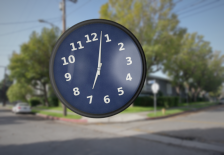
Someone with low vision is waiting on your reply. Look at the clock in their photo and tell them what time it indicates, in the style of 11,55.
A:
7,03
